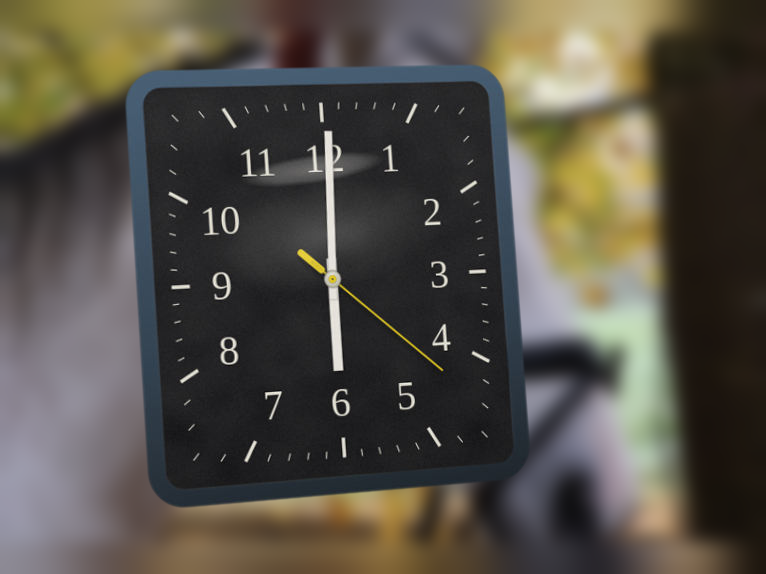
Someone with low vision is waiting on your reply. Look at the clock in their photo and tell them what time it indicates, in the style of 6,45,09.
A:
6,00,22
